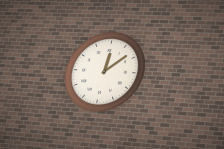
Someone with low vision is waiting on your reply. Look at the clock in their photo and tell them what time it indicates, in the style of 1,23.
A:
12,08
